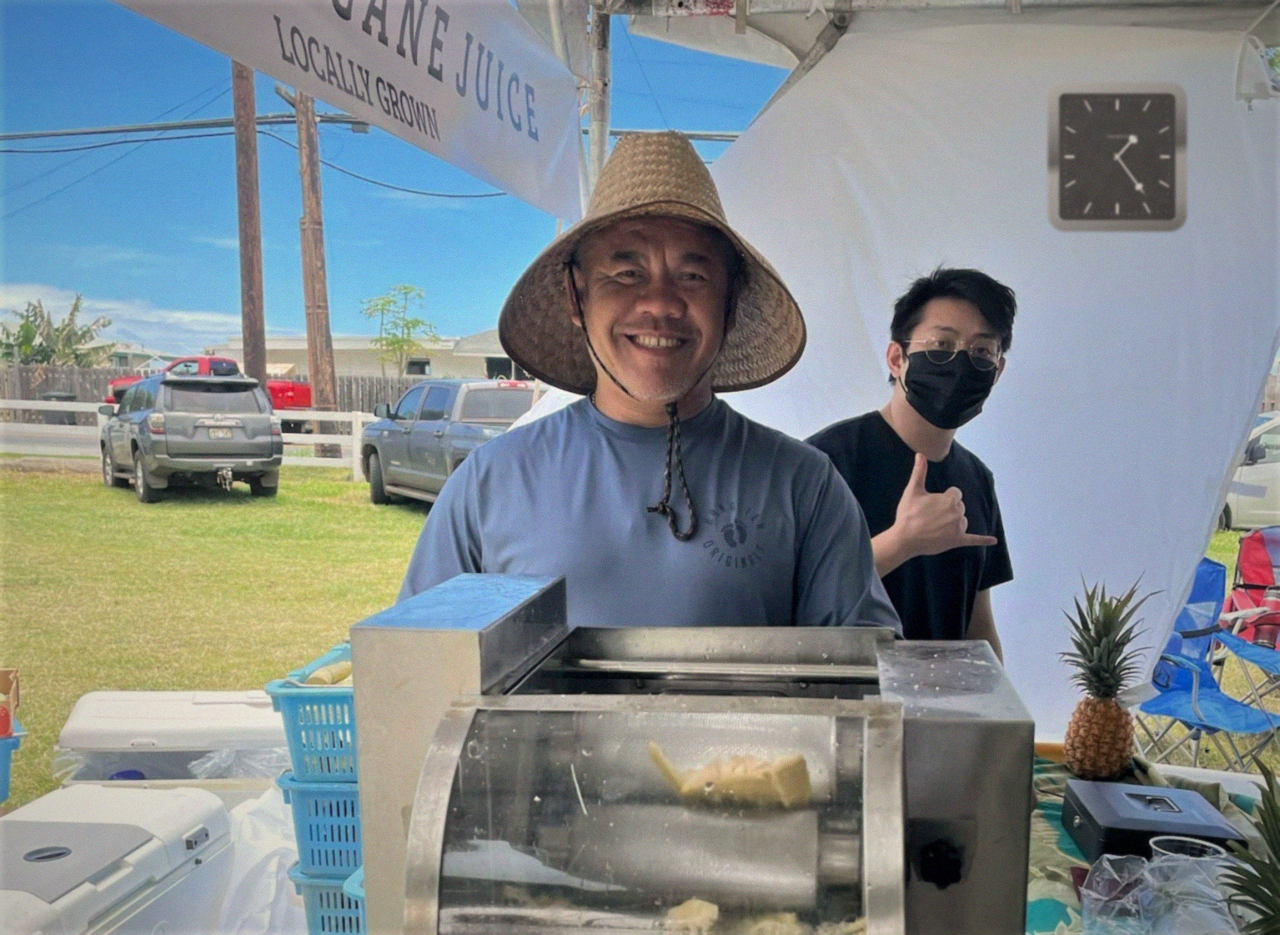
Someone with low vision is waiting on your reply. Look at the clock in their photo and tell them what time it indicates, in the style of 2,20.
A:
1,24
